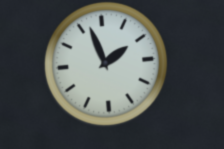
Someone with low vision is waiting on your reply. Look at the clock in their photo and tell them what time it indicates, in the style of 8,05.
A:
1,57
